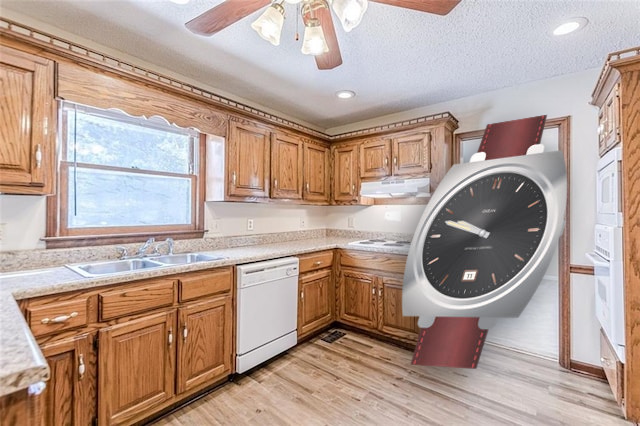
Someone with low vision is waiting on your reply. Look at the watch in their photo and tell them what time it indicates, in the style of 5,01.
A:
9,48
